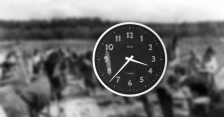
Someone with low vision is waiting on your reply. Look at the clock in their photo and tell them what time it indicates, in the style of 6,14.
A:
3,37
